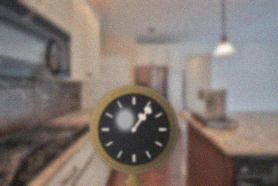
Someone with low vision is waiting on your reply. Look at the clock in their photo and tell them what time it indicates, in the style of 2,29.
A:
1,06
